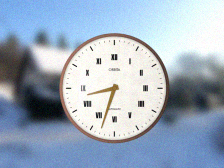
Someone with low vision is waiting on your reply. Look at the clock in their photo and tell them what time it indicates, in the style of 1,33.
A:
8,33
